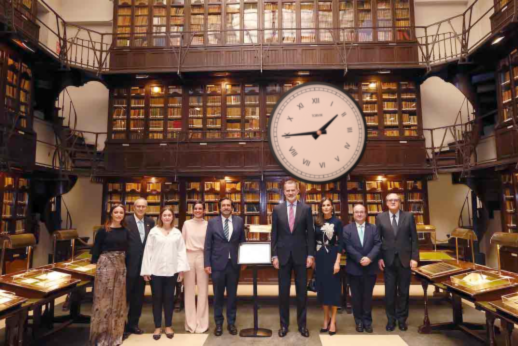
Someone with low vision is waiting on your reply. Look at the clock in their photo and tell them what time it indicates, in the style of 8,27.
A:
1,45
